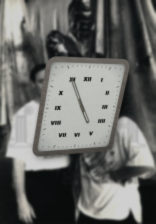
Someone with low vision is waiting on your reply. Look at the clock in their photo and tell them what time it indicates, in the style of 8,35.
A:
4,55
